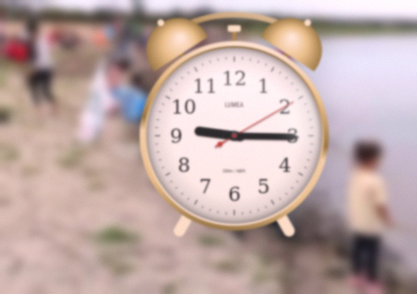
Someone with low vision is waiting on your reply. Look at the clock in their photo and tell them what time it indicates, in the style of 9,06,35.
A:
9,15,10
